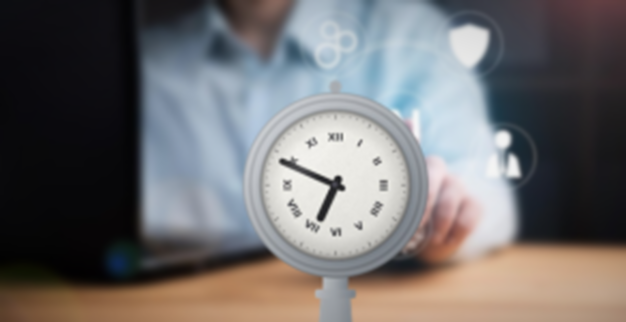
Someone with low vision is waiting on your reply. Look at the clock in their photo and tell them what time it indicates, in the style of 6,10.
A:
6,49
